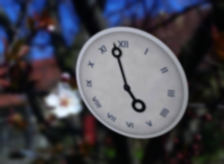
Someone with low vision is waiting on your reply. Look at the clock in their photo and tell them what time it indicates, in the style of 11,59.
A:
4,58
